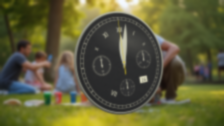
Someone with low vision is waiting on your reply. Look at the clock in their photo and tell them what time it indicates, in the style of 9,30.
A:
12,02
